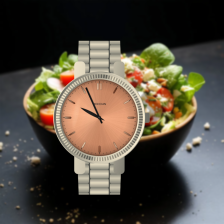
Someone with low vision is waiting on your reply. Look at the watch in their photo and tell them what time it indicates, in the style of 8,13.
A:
9,56
